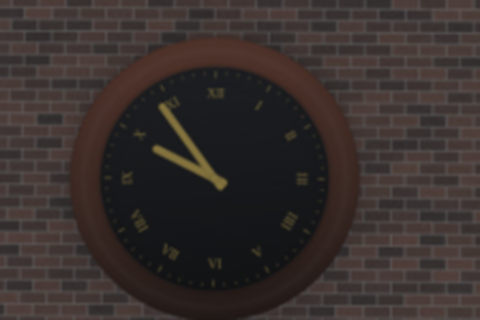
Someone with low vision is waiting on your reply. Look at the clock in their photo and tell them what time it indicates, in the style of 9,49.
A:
9,54
